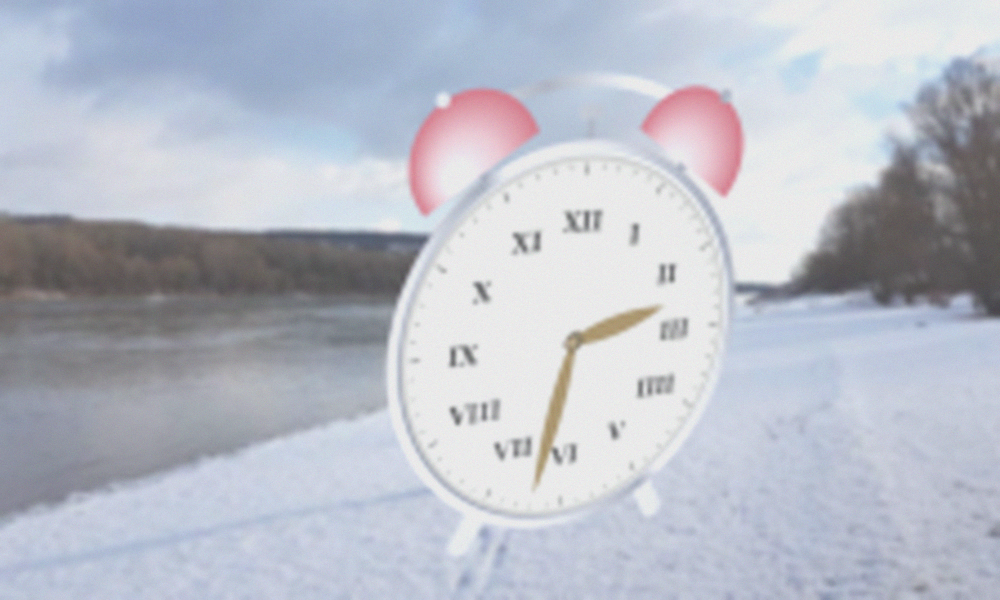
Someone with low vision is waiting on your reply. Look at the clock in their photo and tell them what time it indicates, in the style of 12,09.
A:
2,32
